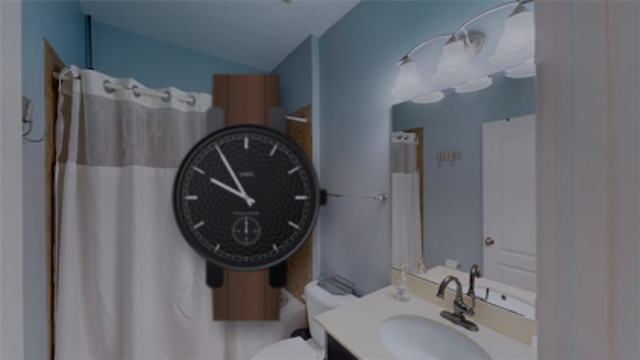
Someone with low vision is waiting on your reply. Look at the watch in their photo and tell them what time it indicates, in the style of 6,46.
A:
9,55
